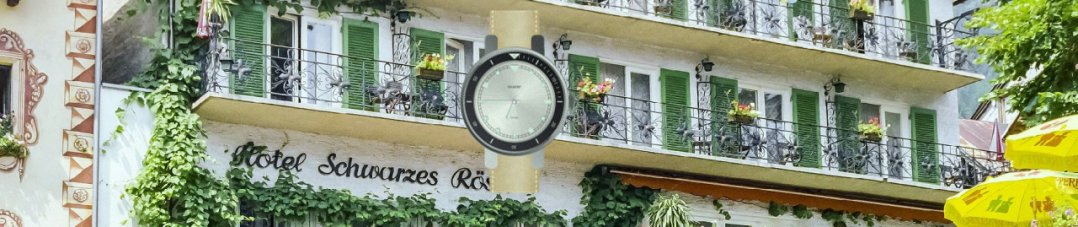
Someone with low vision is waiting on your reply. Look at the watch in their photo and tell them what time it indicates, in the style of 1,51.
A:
6,45
